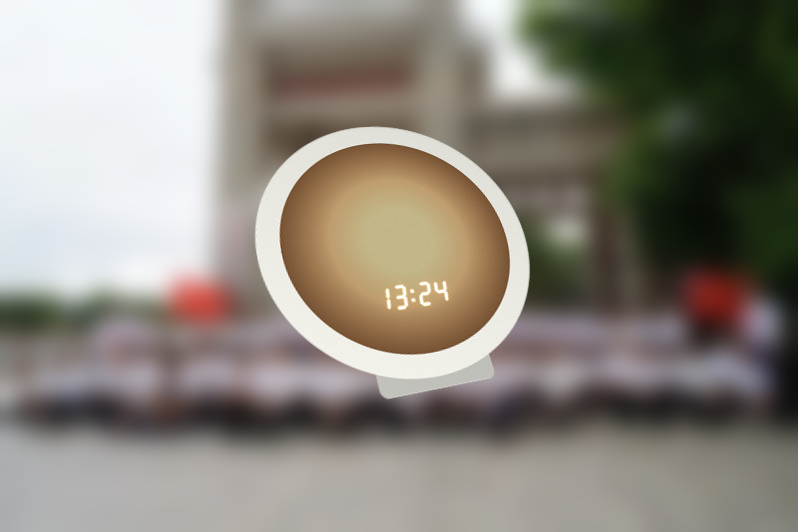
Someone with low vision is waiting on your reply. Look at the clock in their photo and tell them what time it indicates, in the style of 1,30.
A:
13,24
